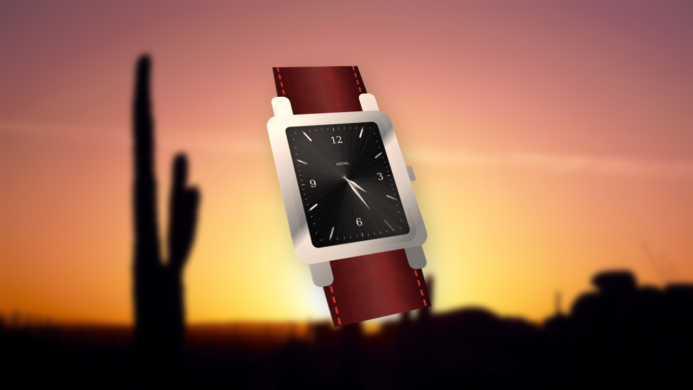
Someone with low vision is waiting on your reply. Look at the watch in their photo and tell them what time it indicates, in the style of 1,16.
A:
4,26
